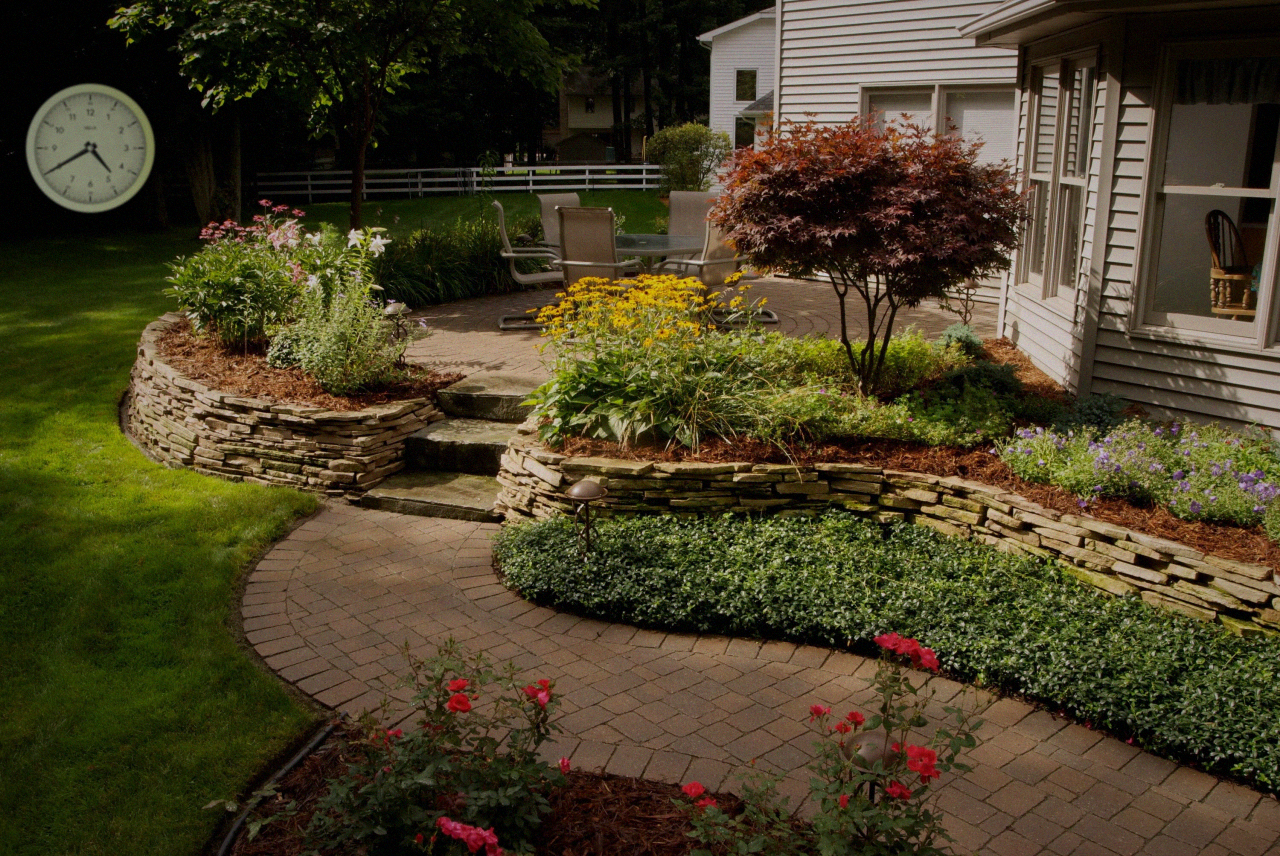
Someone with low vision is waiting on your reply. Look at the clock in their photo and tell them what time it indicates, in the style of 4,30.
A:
4,40
